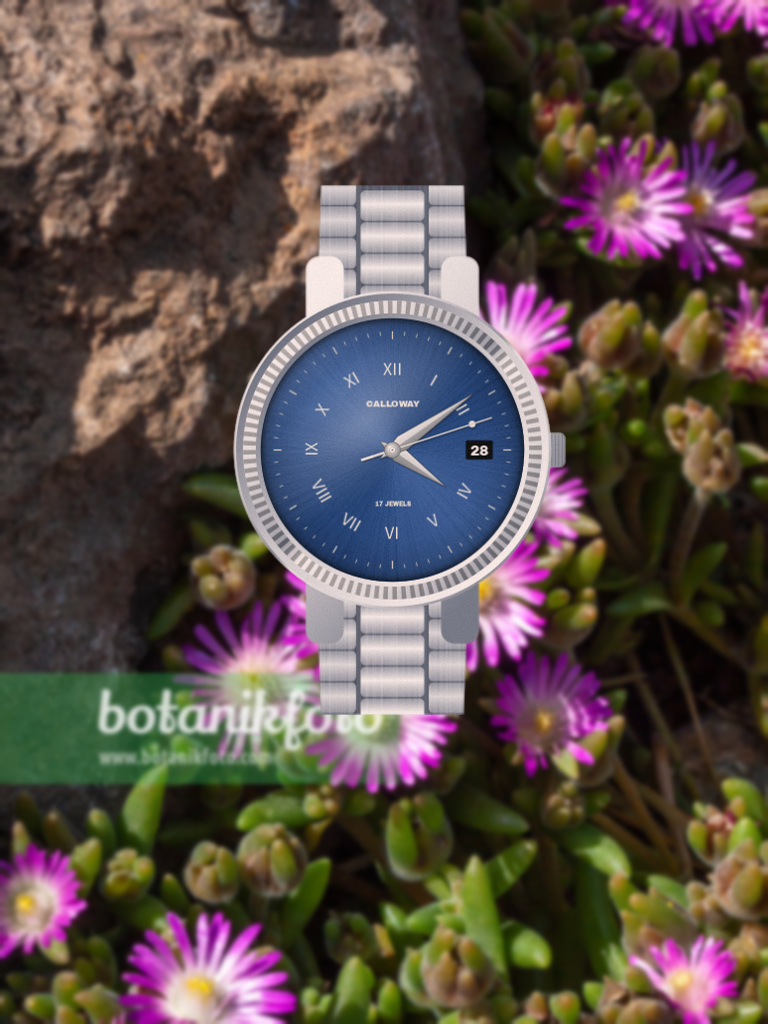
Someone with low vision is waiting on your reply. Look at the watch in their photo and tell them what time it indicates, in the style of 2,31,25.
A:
4,09,12
